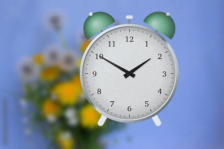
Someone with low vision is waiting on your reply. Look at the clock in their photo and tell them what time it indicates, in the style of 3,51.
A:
1,50
